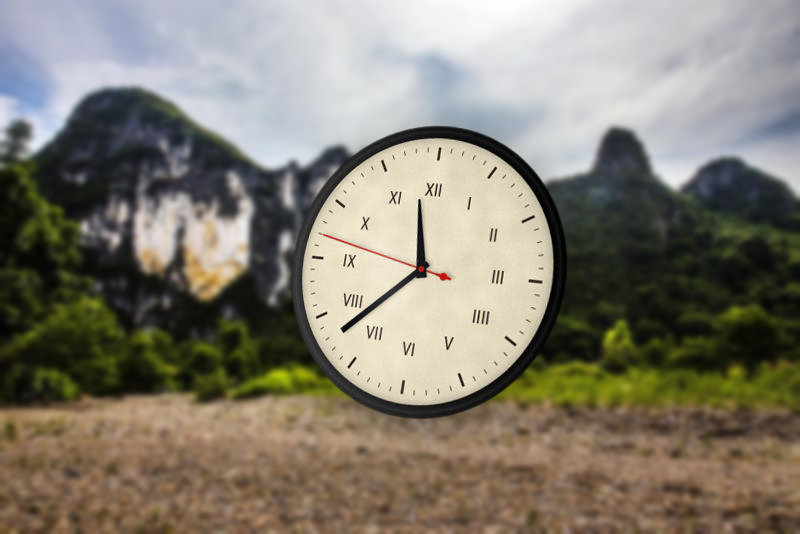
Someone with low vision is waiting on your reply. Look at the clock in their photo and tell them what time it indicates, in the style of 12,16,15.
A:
11,37,47
